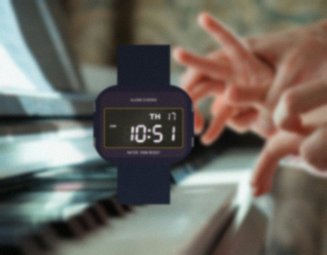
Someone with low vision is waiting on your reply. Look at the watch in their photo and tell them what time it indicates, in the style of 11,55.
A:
10,51
